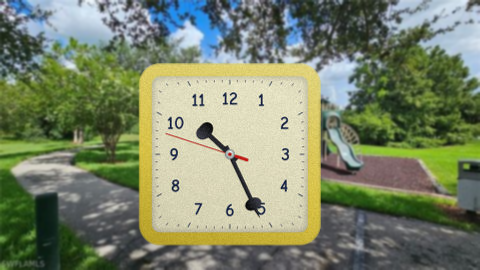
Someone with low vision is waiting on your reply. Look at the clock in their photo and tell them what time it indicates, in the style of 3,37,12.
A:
10,25,48
